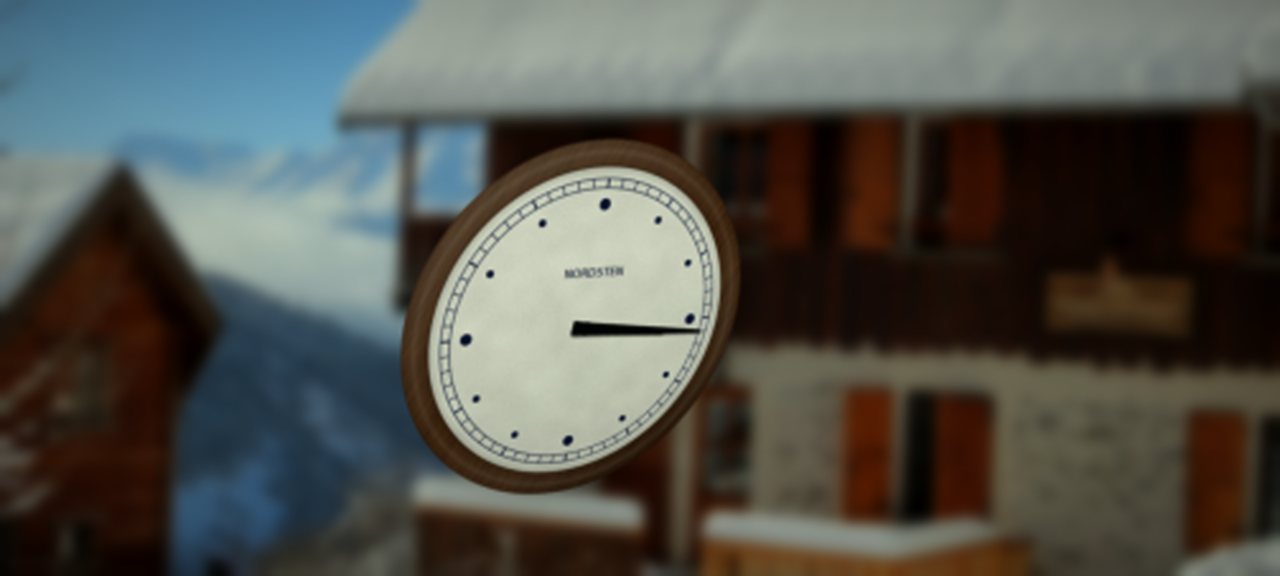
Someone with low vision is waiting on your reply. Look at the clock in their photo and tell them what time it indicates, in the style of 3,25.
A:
3,16
